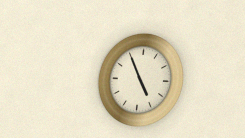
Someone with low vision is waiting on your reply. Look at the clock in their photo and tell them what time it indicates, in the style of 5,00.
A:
4,55
